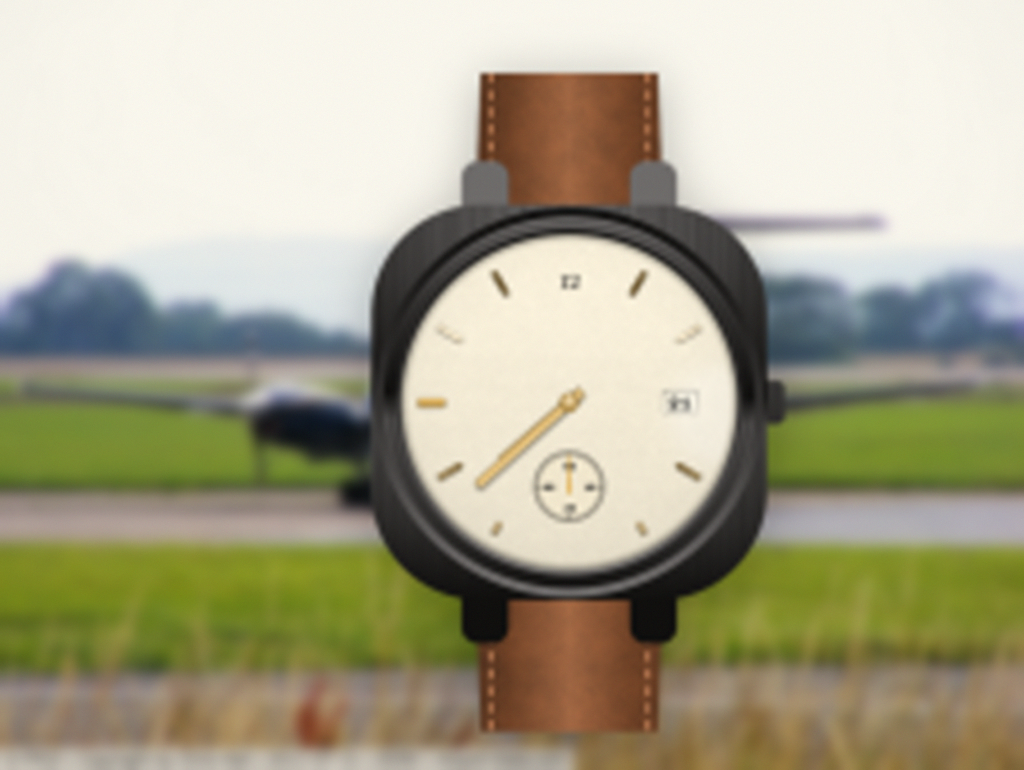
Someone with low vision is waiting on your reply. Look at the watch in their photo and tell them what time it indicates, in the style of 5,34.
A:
7,38
